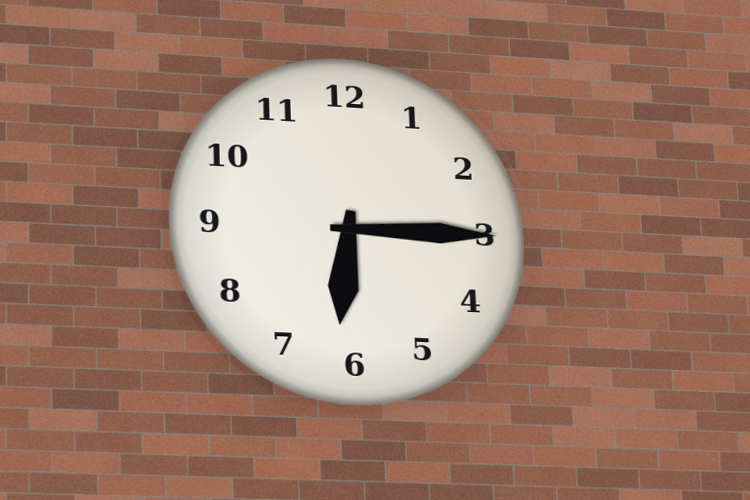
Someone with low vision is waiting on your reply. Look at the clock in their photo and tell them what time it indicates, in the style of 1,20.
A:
6,15
